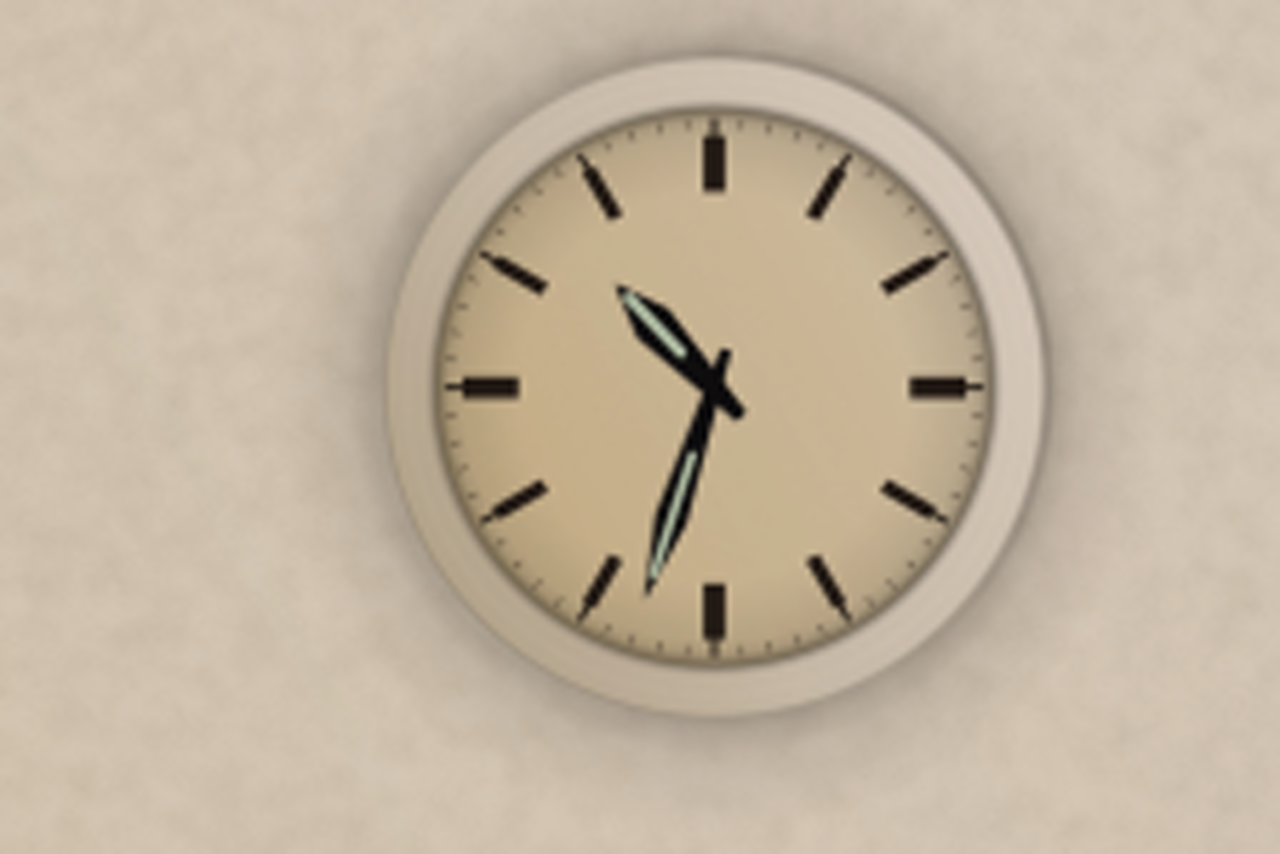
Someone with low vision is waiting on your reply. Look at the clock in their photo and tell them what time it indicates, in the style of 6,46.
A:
10,33
